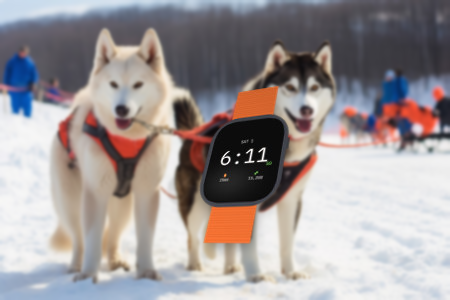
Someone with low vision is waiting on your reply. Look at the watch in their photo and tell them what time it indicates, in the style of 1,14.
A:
6,11
